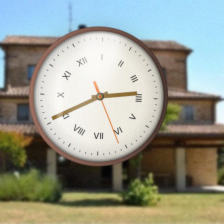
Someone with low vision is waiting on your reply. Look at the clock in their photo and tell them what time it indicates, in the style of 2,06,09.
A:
3,45,31
